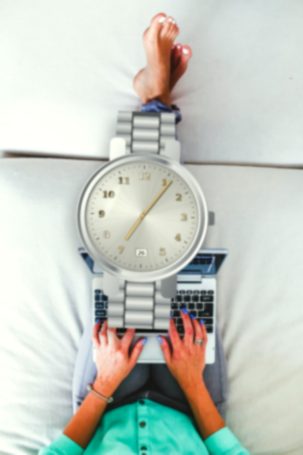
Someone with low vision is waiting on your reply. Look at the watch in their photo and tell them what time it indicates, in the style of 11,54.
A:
7,06
